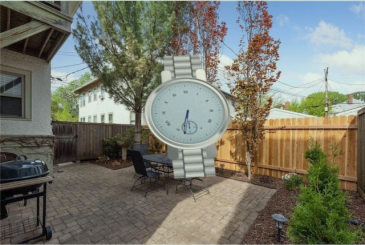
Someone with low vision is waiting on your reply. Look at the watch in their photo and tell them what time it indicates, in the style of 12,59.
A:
6,32
